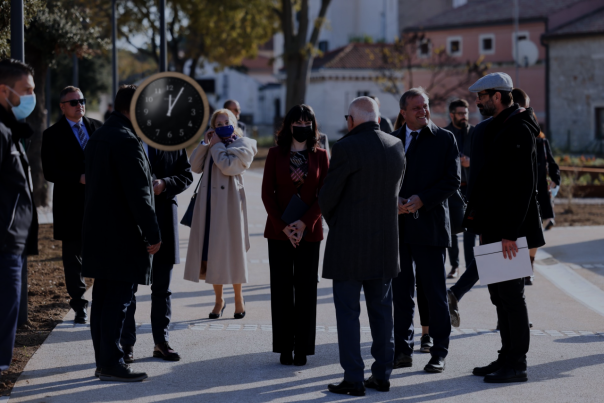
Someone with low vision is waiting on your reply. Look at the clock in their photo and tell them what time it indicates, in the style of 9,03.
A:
12,05
